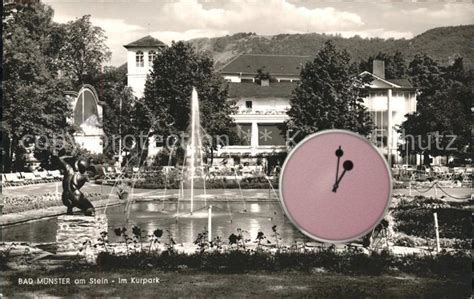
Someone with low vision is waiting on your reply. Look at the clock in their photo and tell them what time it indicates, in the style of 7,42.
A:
1,01
